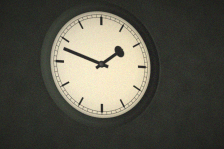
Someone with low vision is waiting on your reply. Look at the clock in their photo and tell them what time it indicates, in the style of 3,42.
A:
1,48
